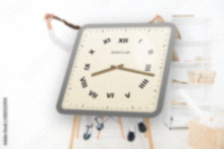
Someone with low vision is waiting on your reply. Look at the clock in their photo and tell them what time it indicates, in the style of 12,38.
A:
8,17
